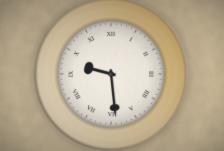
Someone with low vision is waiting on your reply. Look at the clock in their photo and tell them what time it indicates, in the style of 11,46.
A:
9,29
